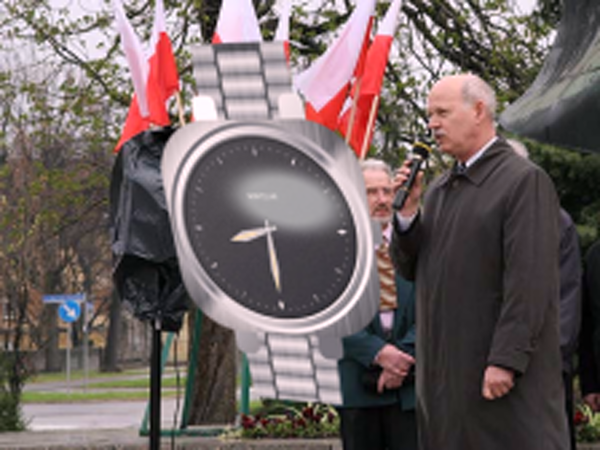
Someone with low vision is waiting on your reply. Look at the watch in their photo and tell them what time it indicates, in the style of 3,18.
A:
8,30
